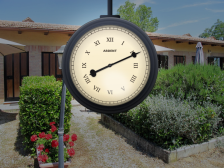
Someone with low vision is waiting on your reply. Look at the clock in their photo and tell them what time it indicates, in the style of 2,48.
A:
8,11
